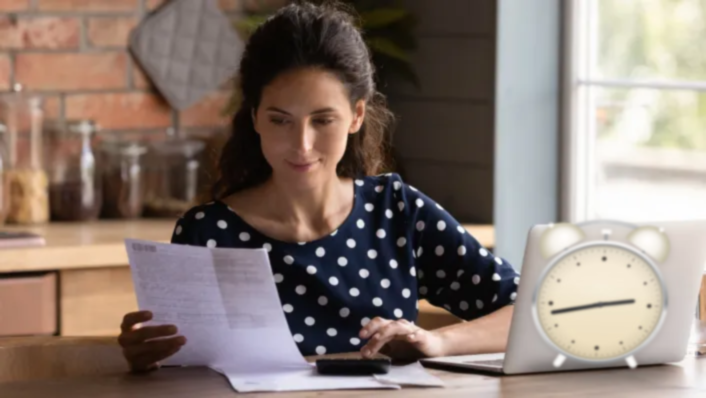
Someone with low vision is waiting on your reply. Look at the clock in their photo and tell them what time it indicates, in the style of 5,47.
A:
2,43
